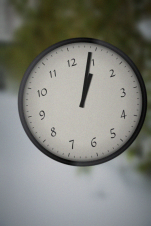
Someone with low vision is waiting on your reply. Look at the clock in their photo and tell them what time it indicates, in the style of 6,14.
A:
1,04
